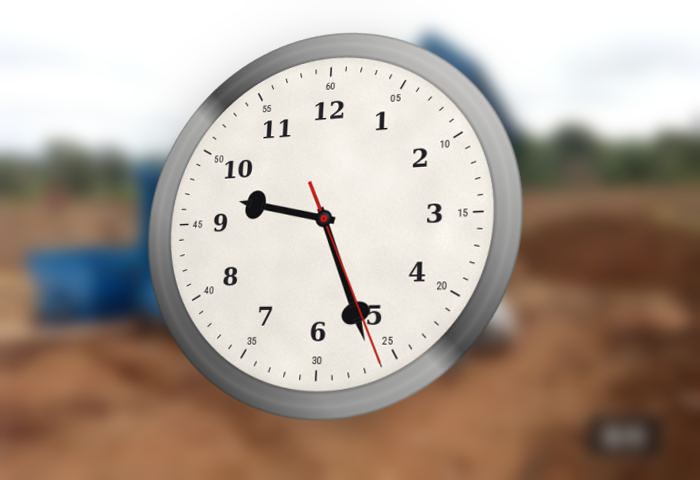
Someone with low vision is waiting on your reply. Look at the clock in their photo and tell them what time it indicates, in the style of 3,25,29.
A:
9,26,26
